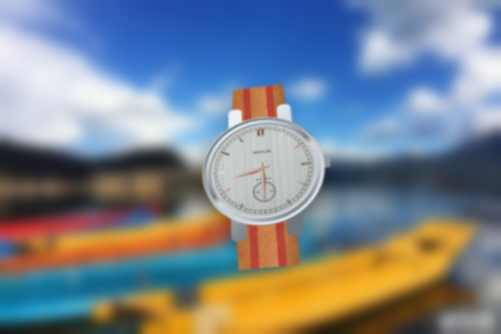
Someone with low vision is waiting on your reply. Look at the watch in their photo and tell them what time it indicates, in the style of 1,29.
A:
8,30
